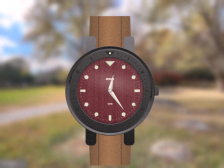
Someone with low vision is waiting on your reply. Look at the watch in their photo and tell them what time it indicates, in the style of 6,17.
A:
12,24
